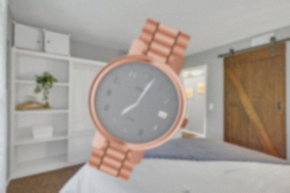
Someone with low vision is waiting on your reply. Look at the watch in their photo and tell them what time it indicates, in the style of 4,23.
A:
7,02
